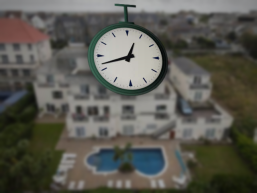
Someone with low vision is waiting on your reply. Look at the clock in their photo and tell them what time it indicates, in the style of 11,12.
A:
12,42
